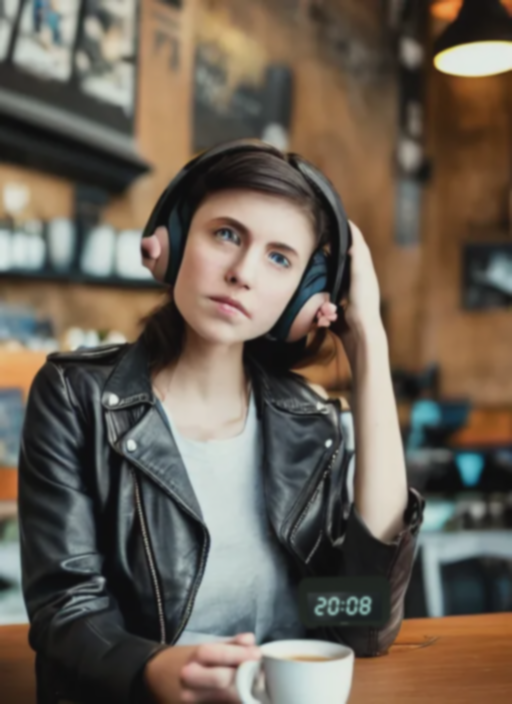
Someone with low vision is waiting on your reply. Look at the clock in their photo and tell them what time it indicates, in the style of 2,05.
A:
20,08
